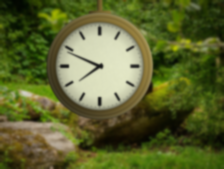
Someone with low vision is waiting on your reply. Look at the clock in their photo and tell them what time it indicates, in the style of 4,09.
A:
7,49
